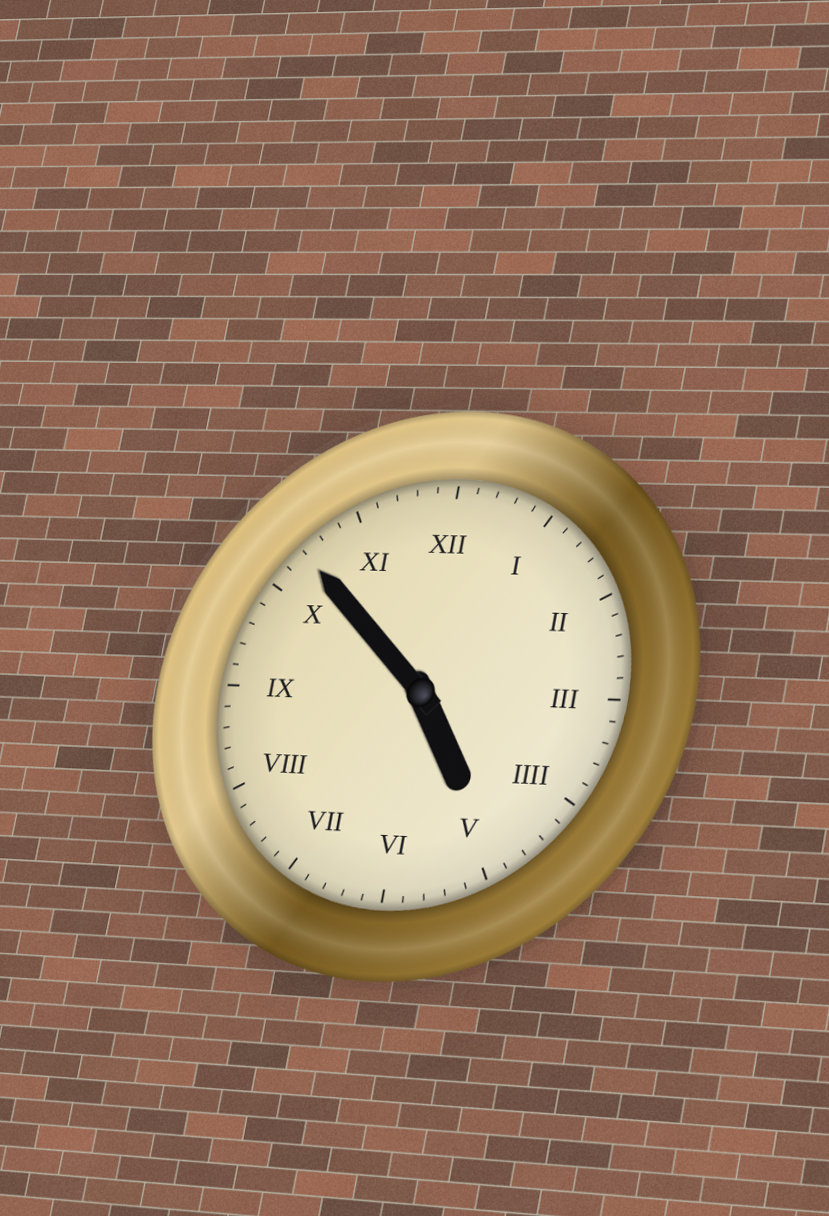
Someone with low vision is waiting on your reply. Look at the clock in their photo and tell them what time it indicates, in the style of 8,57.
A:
4,52
